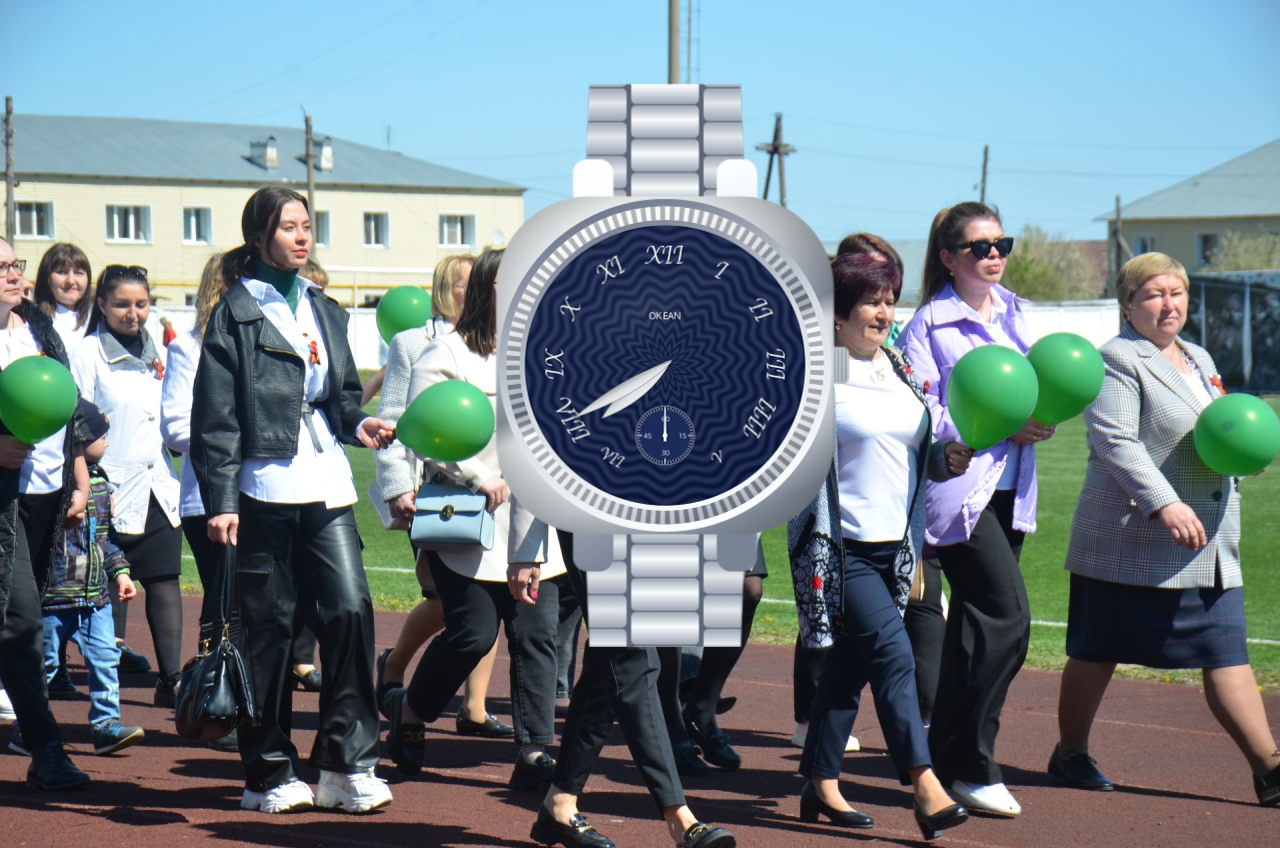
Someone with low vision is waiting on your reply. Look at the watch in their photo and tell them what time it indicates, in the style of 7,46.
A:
7,40
